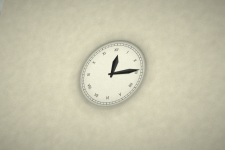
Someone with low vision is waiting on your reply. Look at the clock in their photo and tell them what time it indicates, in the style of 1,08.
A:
12,14
